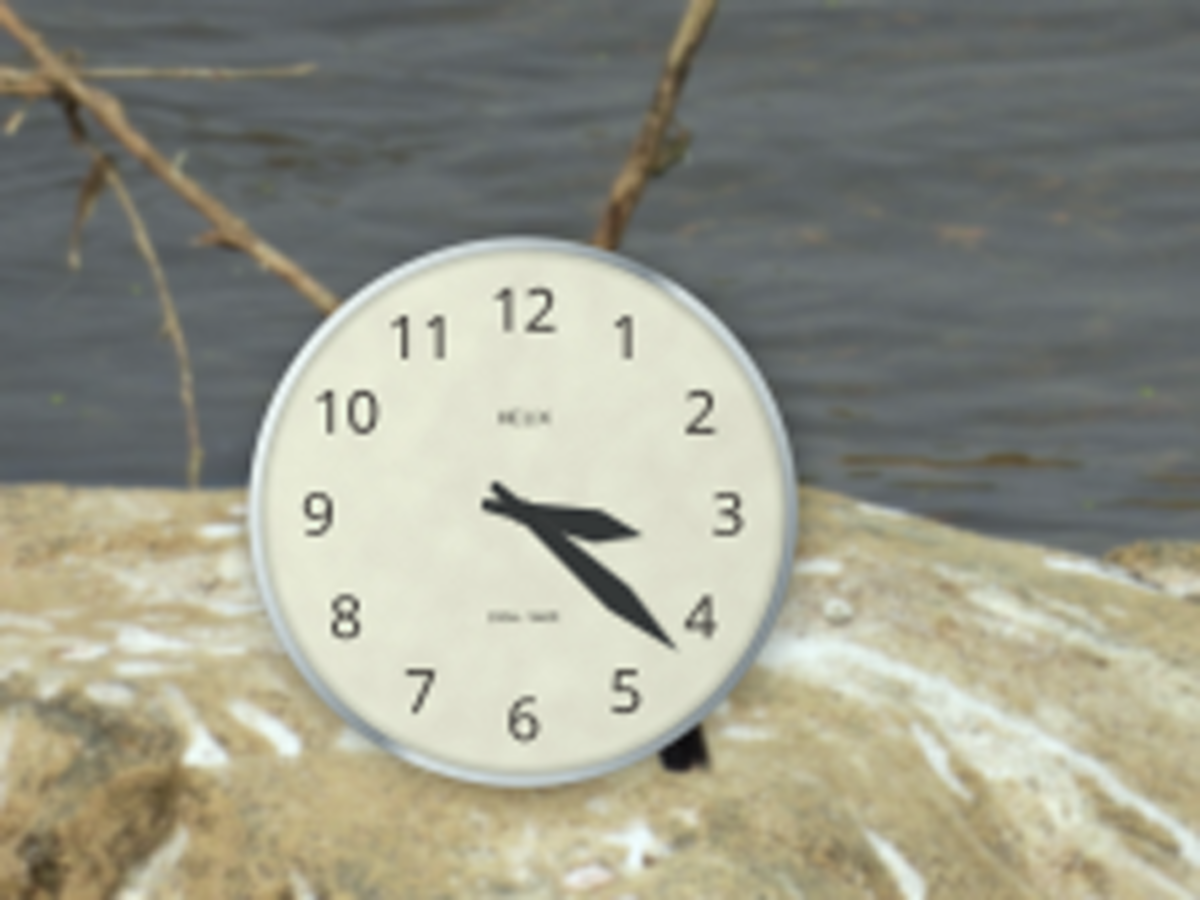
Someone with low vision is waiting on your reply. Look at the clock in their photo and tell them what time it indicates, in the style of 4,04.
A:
3,22
